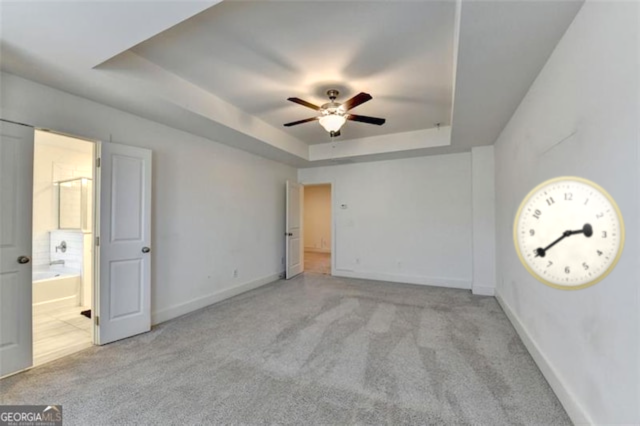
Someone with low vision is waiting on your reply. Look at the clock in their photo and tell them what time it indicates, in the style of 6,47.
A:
2,39
